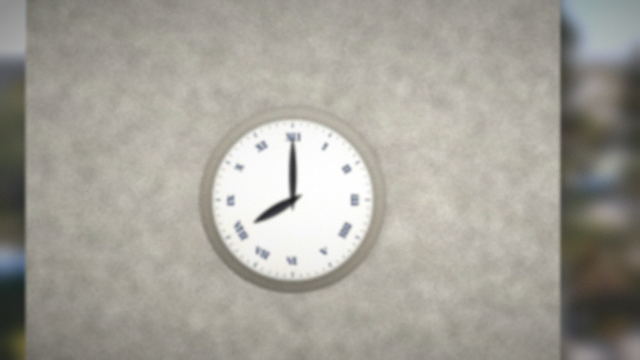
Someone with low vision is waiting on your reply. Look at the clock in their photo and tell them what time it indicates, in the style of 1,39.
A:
8,00
